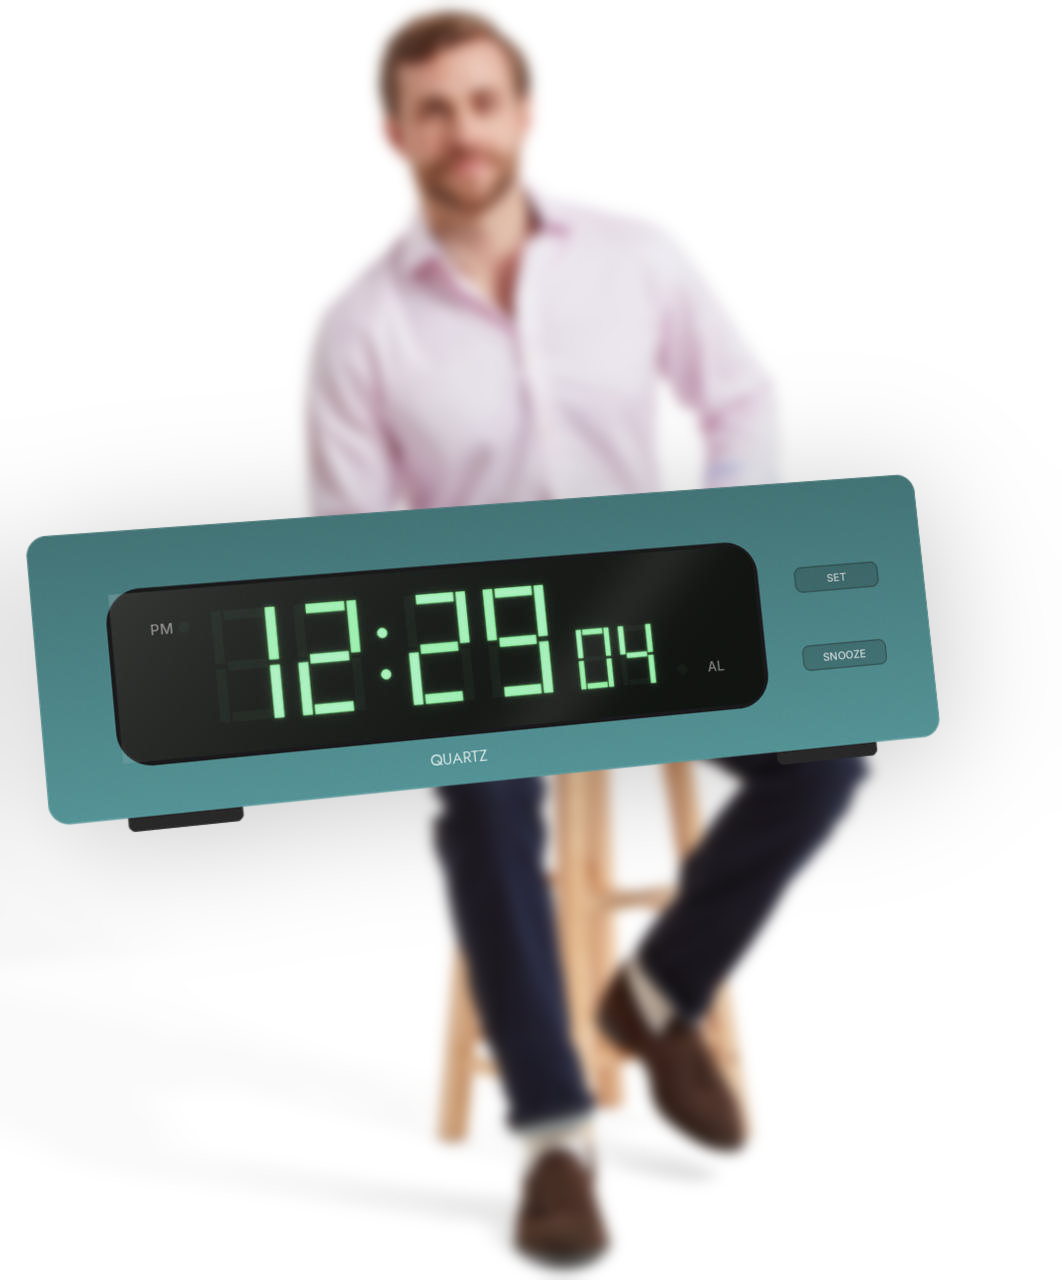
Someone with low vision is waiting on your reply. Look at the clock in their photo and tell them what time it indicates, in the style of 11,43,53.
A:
12,29,04
